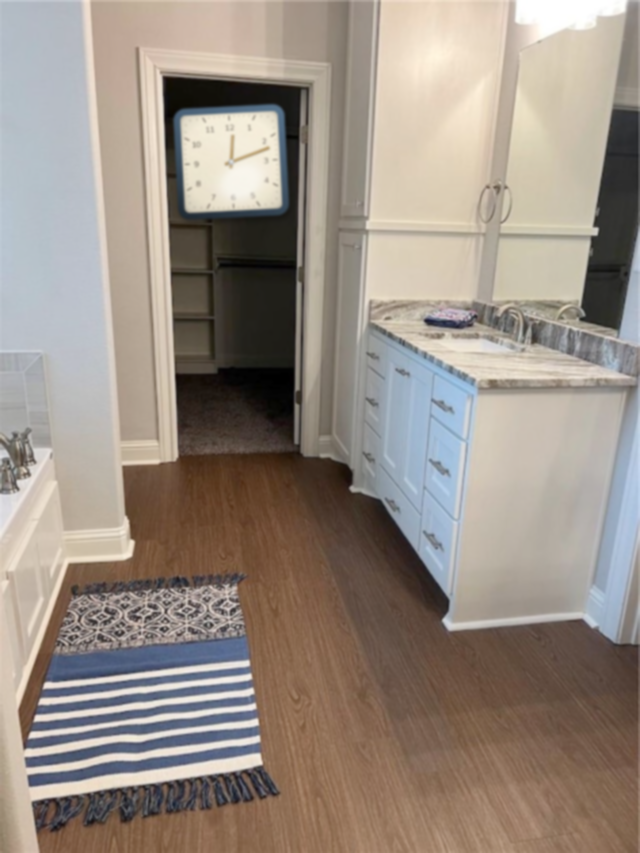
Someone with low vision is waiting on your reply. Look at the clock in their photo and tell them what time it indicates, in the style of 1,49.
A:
12,12
